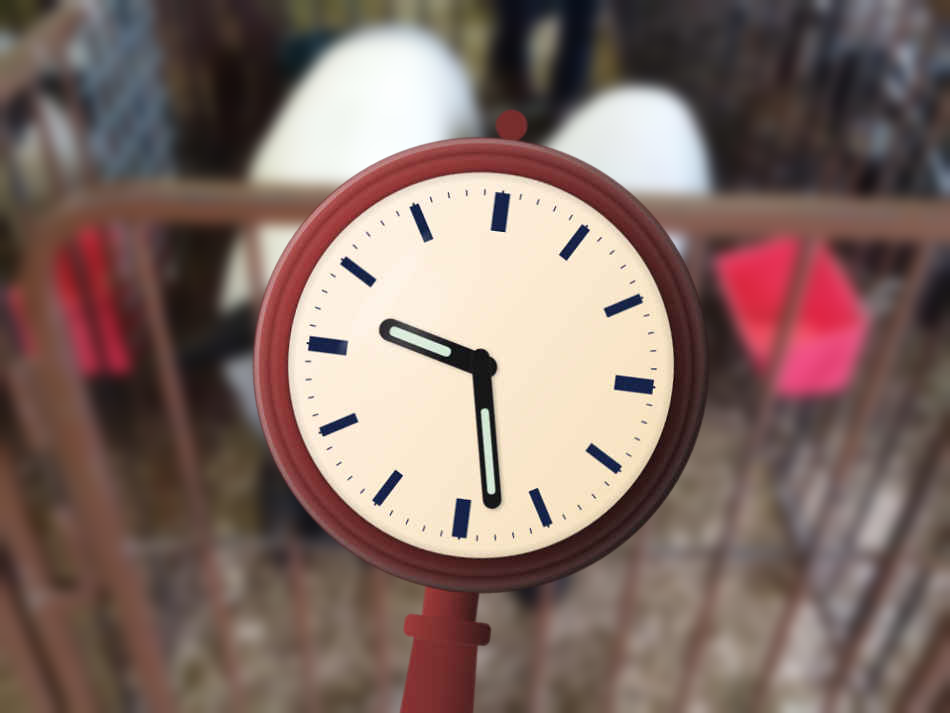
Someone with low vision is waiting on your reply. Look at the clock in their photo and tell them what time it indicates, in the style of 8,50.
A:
9,28
